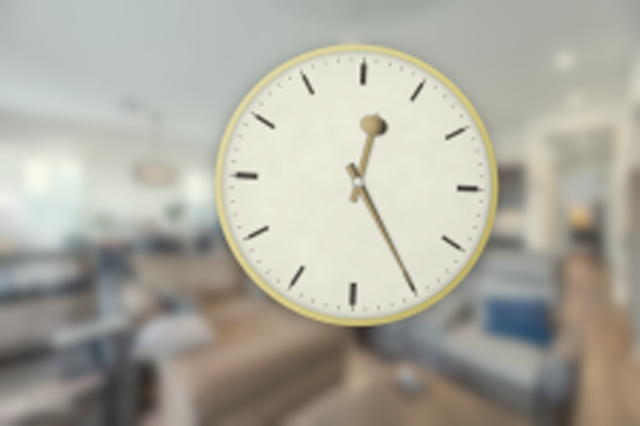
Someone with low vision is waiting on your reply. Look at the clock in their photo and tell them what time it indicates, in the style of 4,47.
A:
12,25
